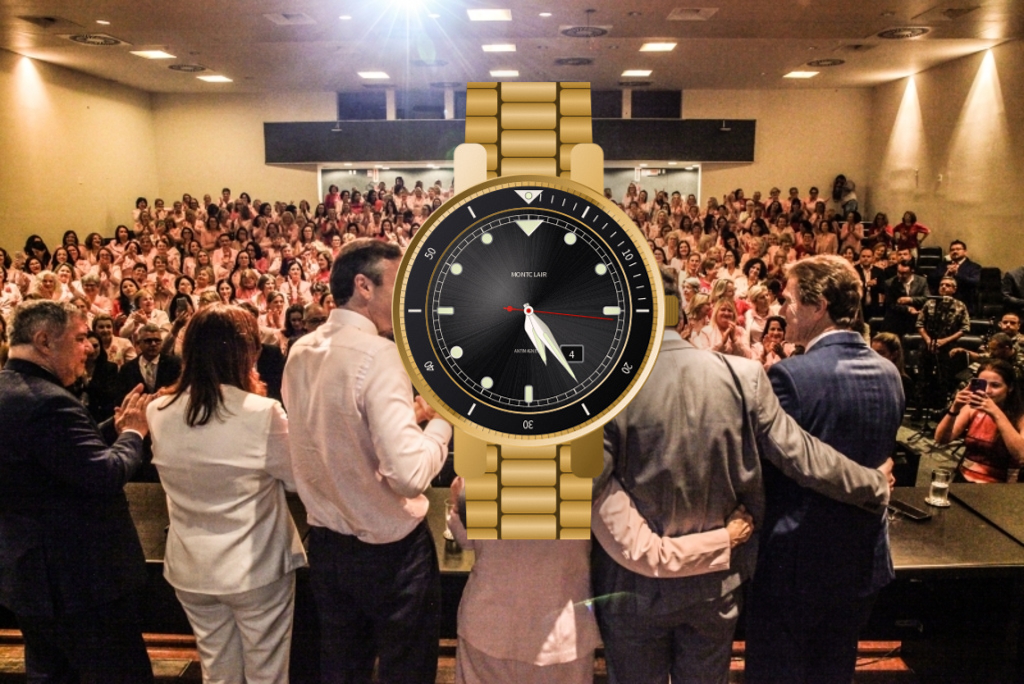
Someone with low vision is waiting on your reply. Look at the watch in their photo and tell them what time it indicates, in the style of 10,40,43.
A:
5,24,16
